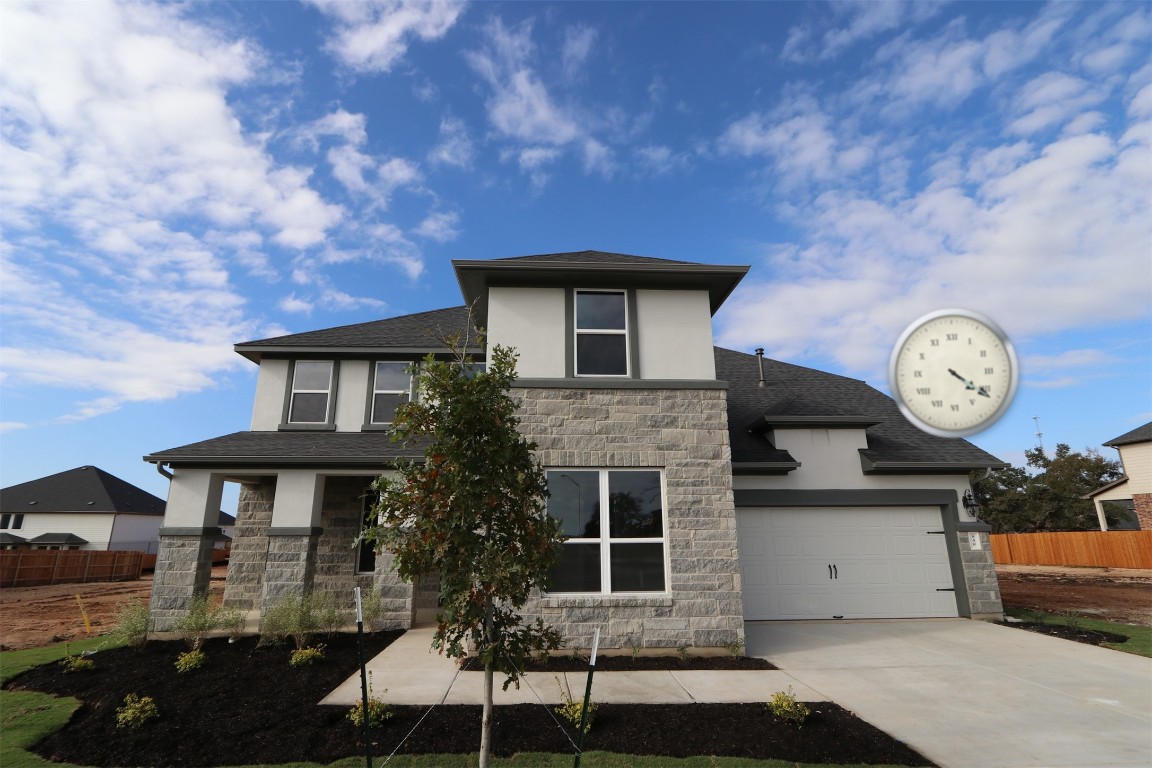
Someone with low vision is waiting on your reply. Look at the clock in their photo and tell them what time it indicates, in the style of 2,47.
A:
4,21
